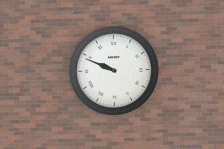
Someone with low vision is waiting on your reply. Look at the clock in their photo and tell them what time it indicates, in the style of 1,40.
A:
9,49
